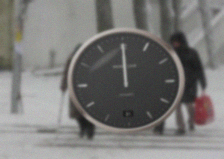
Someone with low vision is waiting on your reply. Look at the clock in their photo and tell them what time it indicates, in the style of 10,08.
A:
12,00
